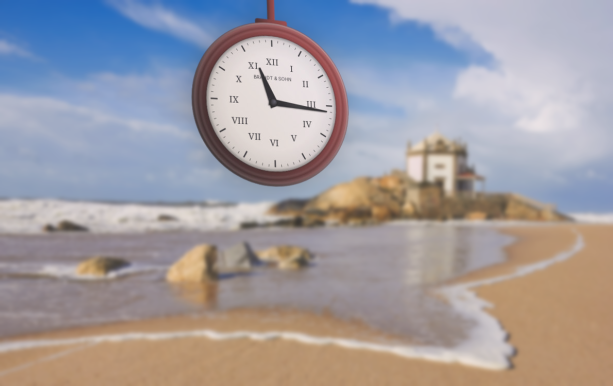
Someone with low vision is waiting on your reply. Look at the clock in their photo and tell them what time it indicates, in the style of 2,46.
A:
11,16
